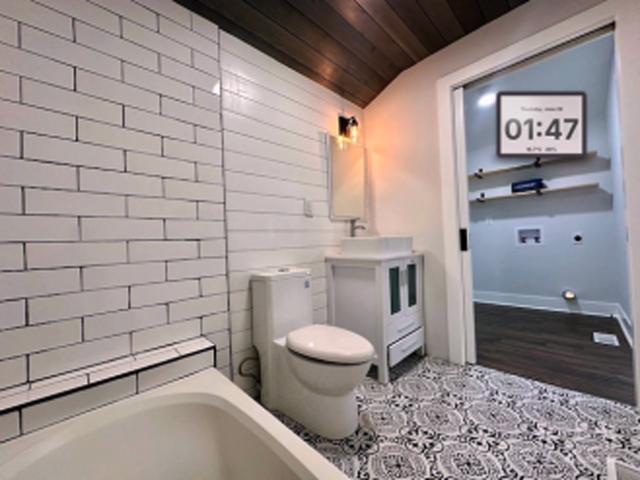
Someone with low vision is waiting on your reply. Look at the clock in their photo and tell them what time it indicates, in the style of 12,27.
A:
1,47
